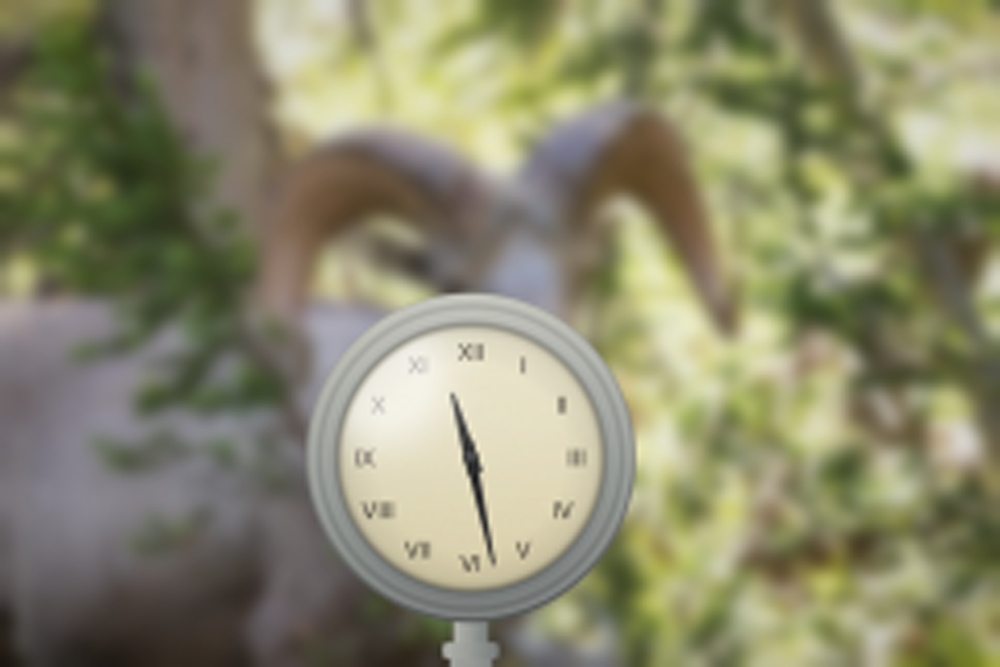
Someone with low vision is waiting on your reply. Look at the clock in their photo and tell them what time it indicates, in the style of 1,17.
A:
11,28
